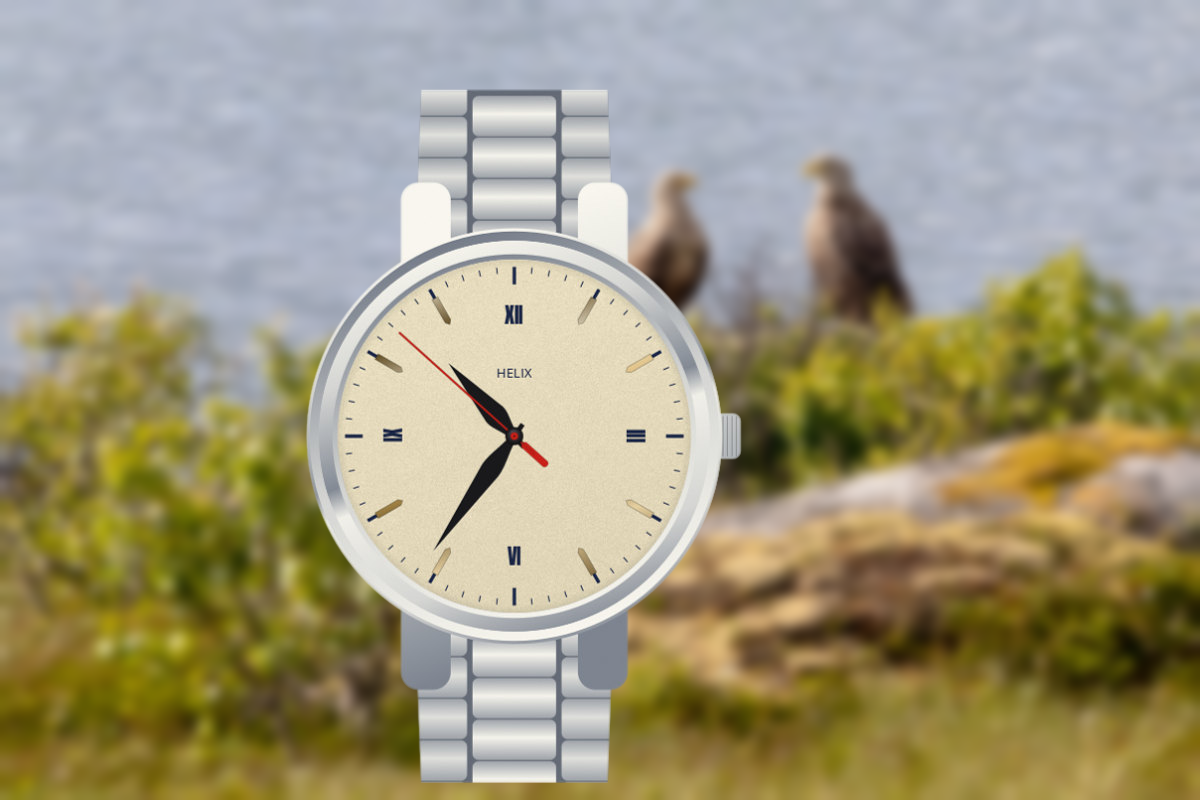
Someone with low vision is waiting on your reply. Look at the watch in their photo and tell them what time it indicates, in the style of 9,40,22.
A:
10,35,52
